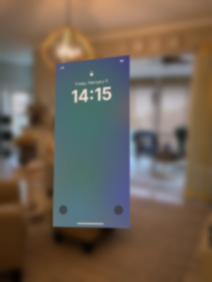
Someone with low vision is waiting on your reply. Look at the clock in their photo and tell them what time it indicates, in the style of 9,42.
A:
14,15
